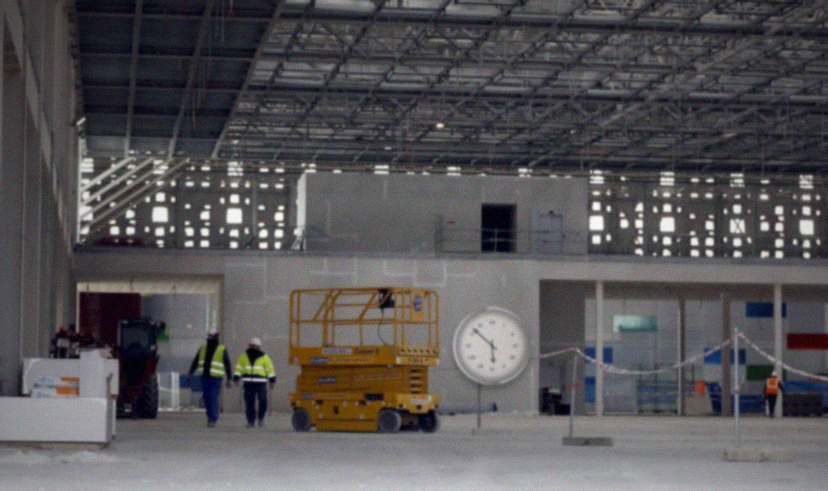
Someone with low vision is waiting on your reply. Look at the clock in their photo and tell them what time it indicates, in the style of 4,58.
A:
5,52
